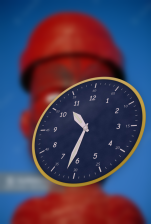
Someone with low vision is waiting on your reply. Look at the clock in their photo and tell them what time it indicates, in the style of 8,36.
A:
10,32
